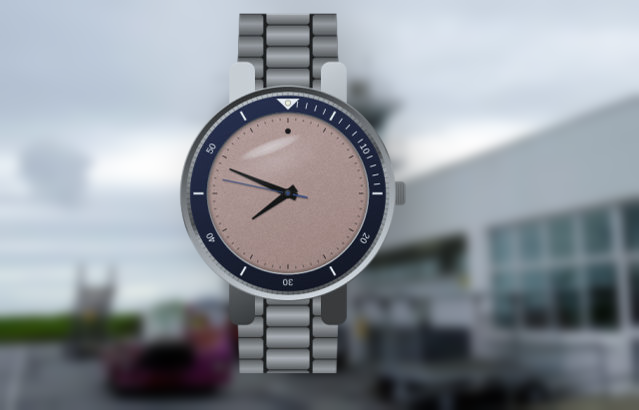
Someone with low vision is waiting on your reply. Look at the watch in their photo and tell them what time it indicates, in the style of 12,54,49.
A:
7,48,47
